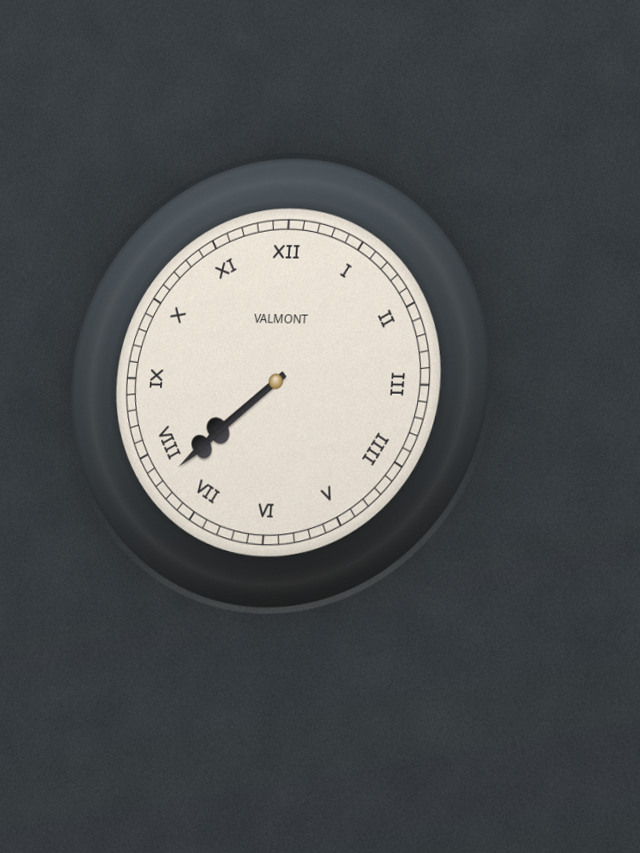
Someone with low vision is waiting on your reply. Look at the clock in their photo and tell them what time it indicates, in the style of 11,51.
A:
7,38
